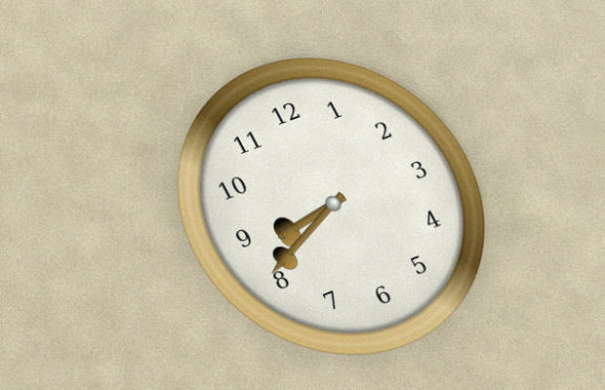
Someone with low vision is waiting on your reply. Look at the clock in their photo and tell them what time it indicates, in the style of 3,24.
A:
8,41
